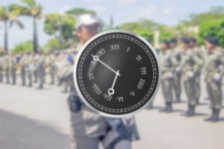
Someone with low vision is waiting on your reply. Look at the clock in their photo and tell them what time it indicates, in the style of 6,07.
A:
6,52
